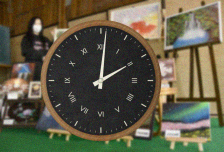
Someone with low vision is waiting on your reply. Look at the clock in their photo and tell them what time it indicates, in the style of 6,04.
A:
2,01
